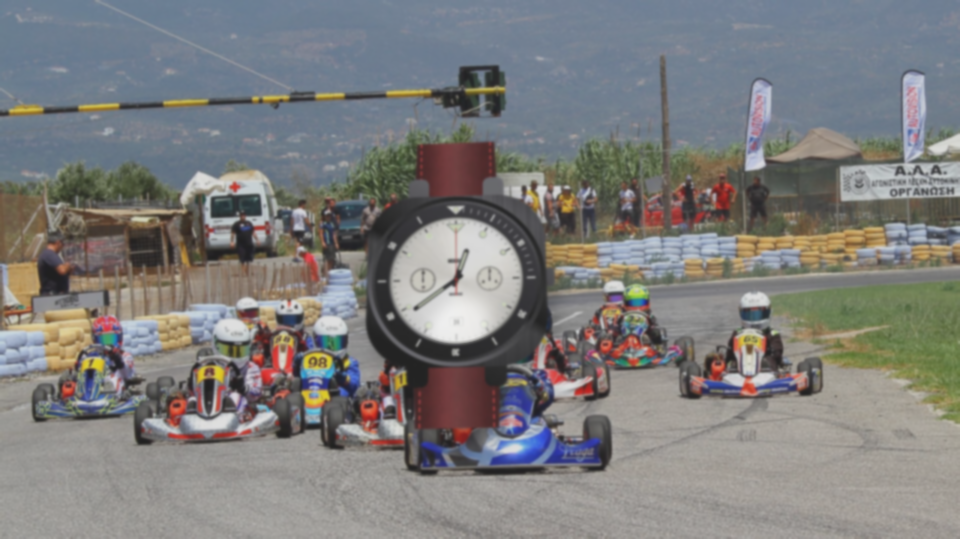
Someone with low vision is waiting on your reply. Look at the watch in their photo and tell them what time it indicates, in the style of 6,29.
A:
12,39
